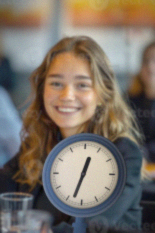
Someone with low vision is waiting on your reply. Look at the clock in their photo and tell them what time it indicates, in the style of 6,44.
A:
12,33
